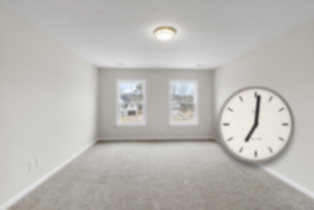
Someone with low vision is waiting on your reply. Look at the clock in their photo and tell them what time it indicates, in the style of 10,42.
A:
7,01
